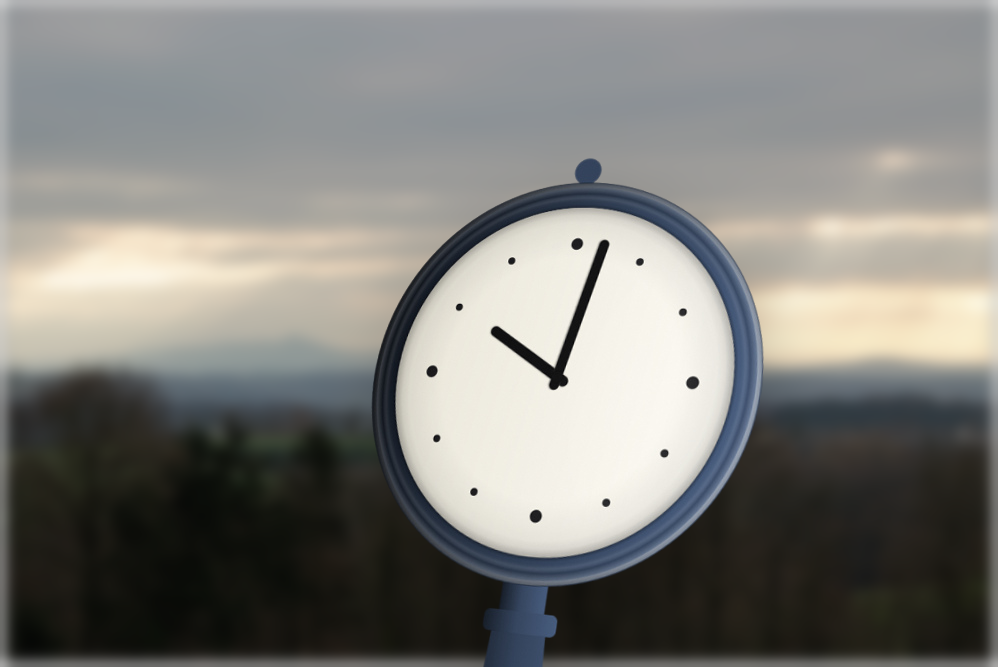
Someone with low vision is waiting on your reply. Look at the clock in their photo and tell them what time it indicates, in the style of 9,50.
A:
10,02
